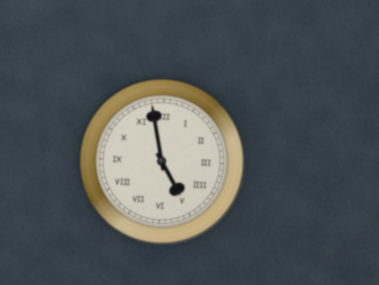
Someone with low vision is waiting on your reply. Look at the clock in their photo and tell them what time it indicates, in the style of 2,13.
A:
4,58
